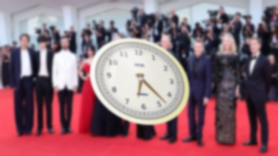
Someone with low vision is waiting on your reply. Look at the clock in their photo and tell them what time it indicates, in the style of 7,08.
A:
6,23
